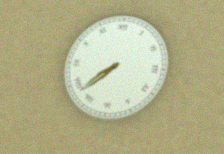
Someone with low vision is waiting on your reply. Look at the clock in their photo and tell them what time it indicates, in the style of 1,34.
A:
7,38
